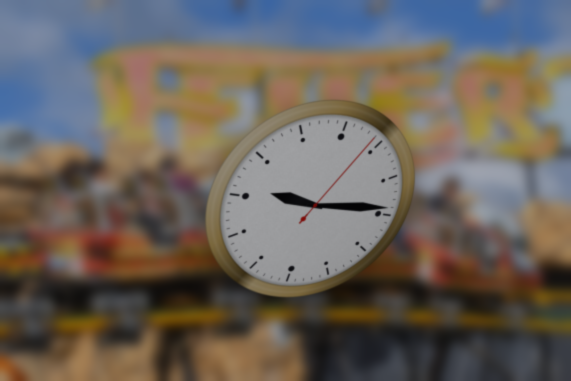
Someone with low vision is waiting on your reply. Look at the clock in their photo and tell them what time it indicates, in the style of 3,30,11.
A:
9,14,04
